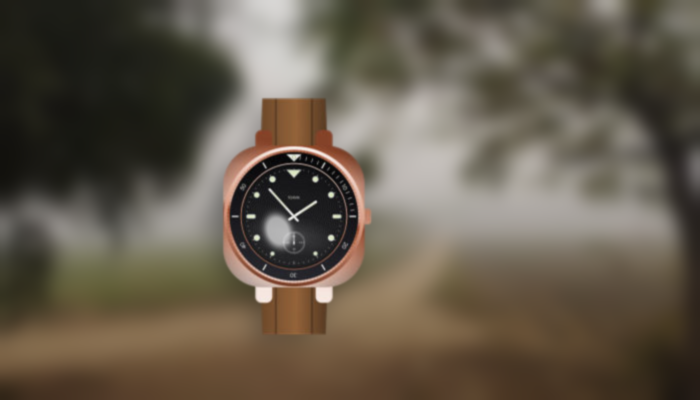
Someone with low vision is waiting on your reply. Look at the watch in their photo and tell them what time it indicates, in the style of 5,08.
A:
1,53
